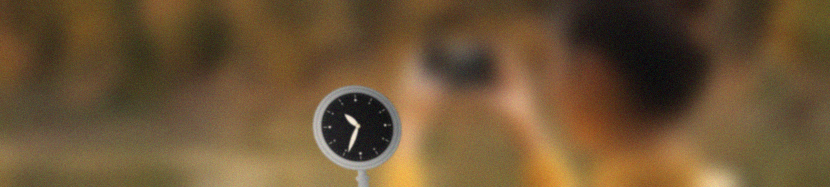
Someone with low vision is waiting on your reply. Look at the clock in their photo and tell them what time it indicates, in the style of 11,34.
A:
10,34
